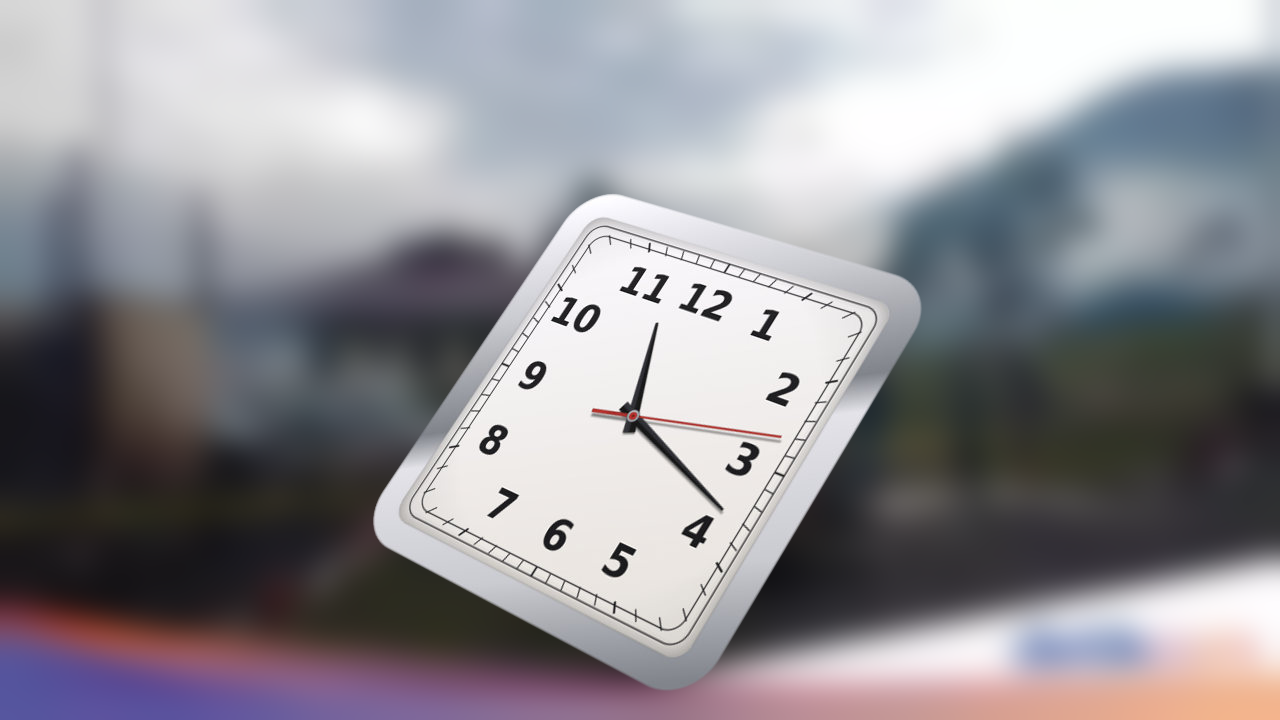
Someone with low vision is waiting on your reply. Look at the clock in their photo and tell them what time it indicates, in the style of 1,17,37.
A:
11,18,13
